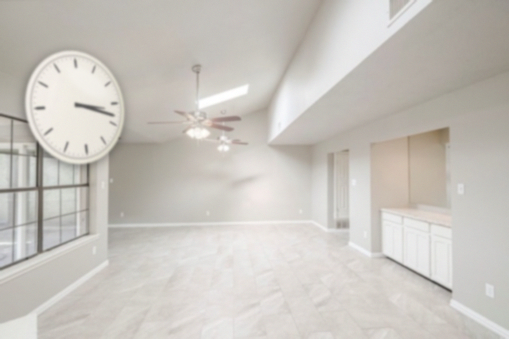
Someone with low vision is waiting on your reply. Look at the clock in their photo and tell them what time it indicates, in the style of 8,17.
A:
3,18
